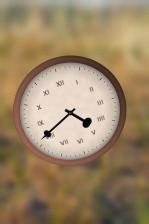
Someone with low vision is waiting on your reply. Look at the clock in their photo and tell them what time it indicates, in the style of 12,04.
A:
4,41
